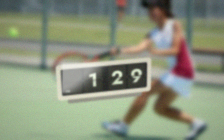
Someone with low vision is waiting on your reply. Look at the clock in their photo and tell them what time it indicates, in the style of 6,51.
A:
1,29
